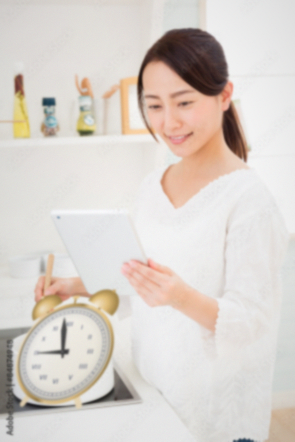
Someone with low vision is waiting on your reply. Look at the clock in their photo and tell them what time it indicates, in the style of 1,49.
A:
8,58
